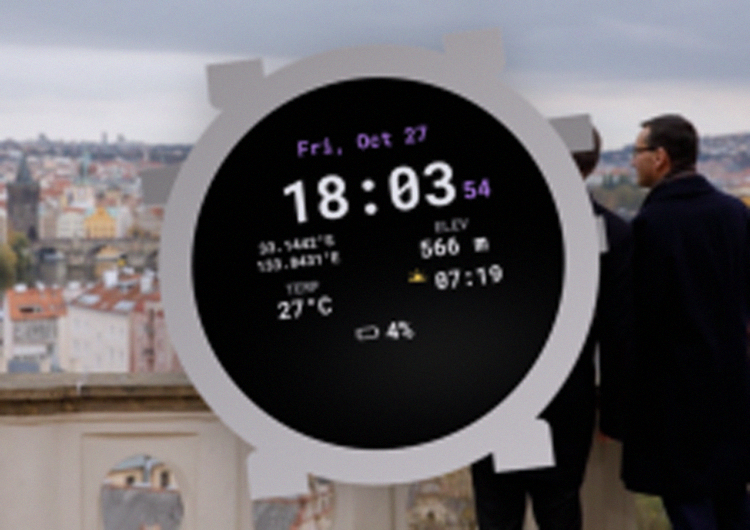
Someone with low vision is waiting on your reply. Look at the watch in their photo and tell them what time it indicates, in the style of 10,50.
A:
18,03
